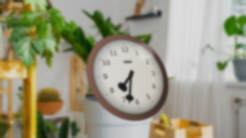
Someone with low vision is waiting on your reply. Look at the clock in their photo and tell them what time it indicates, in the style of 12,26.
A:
7,33
